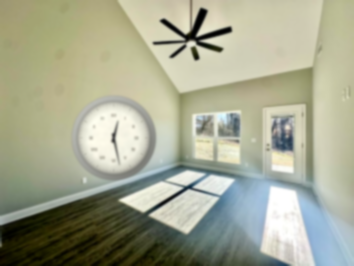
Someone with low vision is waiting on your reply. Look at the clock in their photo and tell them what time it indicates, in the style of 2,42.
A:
12,28
